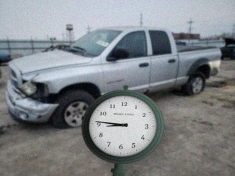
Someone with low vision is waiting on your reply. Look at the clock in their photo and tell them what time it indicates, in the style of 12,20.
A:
8,46
